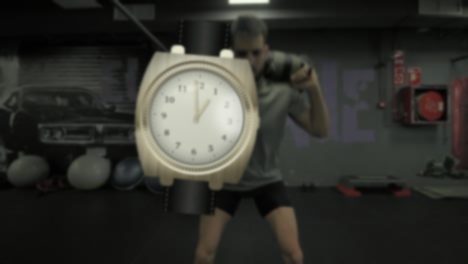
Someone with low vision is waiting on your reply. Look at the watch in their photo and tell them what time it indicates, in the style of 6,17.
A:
12,59
